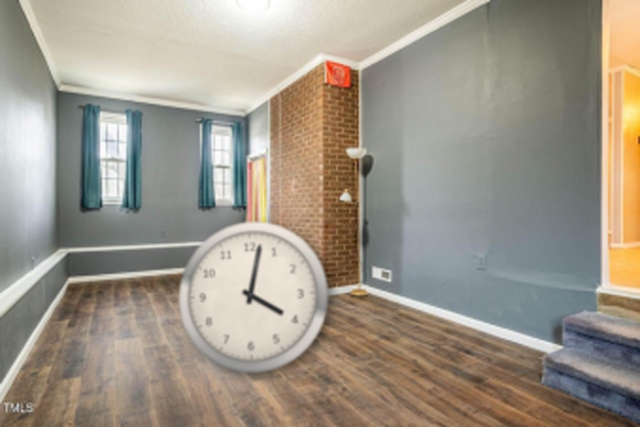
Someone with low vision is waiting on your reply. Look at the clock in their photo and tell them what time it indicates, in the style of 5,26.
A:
4,02
